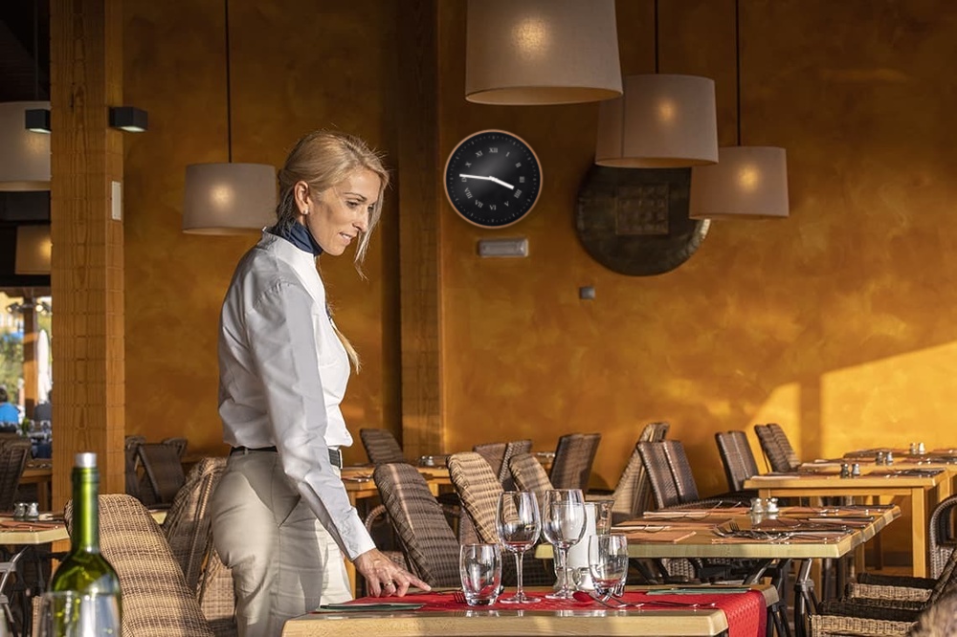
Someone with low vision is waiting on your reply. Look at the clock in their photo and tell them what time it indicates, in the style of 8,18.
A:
3,46
